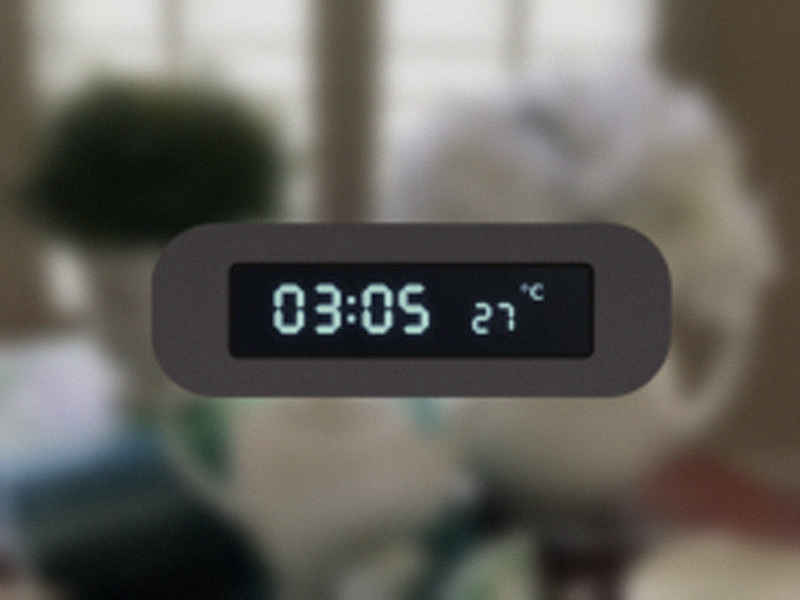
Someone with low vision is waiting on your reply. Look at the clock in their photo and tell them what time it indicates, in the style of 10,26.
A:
3,05
